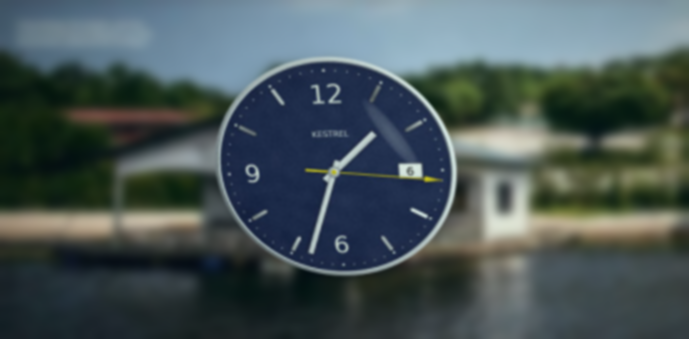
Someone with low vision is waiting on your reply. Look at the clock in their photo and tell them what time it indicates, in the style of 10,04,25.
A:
1,33,16
